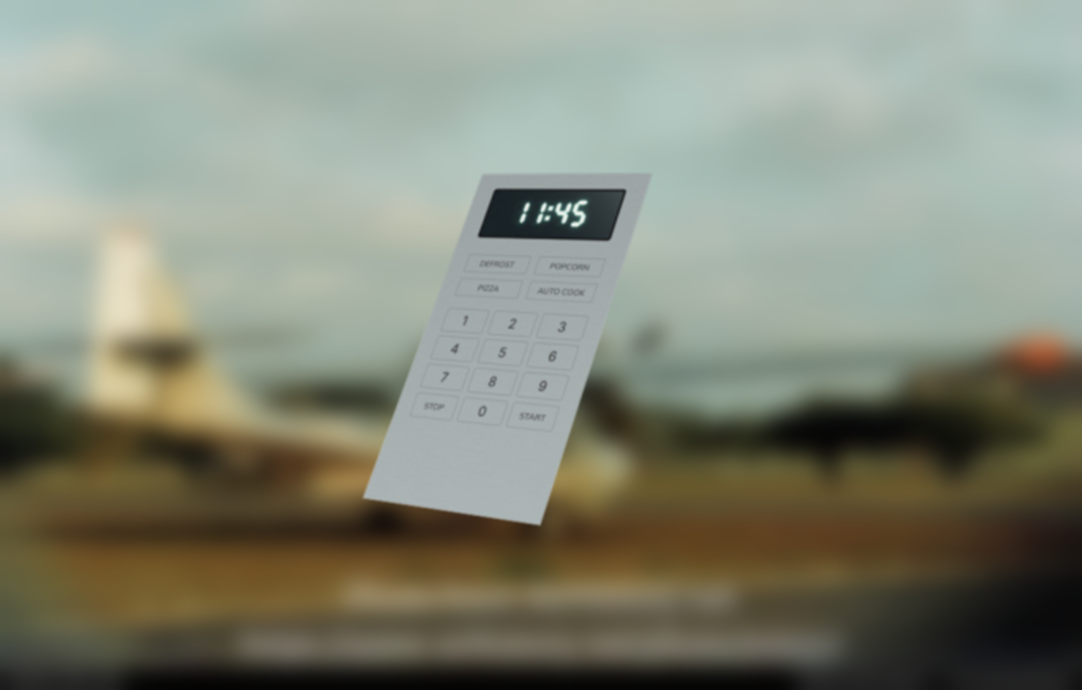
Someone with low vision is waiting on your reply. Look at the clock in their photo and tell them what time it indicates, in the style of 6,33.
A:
11,45
